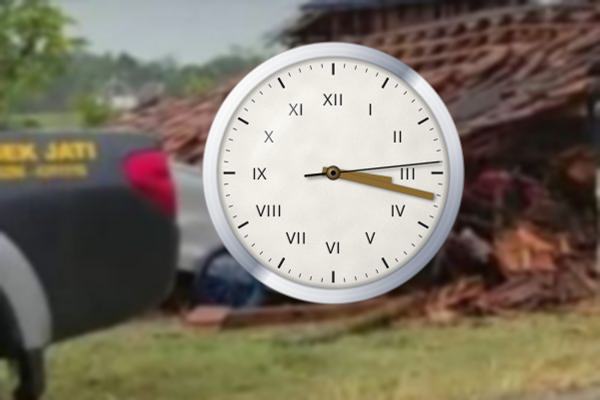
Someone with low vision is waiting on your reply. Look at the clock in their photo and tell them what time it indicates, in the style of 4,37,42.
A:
3,17,14
